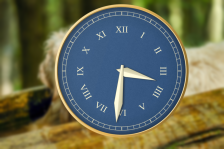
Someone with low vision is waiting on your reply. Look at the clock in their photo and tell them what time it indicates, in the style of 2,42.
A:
3,31
